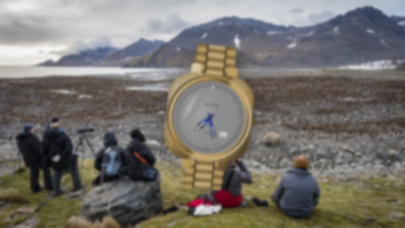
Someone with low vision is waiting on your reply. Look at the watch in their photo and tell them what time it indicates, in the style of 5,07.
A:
7,27
